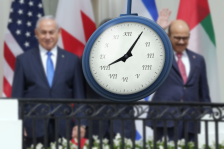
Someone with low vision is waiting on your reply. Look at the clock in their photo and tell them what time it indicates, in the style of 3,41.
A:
8,05
